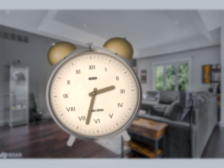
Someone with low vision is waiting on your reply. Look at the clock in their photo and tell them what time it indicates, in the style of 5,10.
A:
2,33
